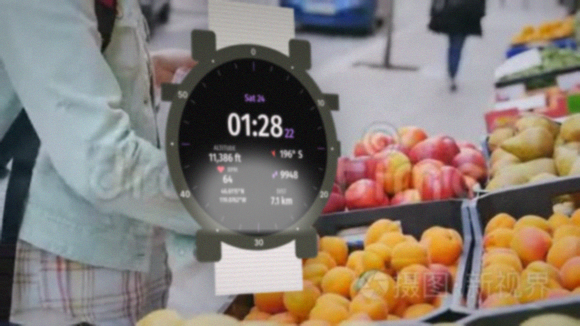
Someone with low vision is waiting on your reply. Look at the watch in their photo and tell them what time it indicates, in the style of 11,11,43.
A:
1,28,22
